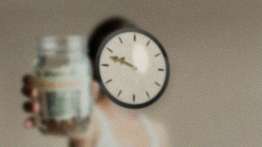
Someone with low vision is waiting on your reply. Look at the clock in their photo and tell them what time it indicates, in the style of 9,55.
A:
9,48
